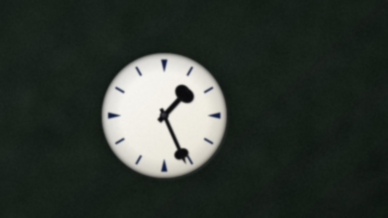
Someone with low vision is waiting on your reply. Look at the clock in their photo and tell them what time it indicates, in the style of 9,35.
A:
1,26
